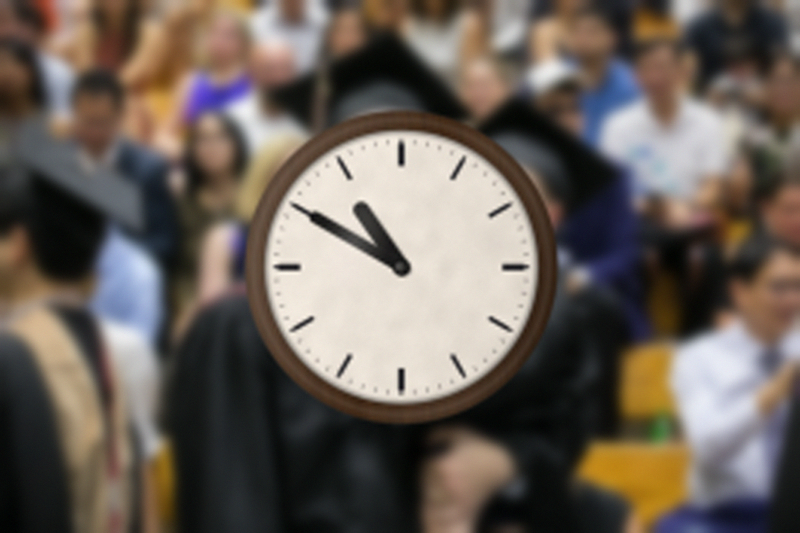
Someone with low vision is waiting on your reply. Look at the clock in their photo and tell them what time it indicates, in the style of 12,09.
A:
10,50
